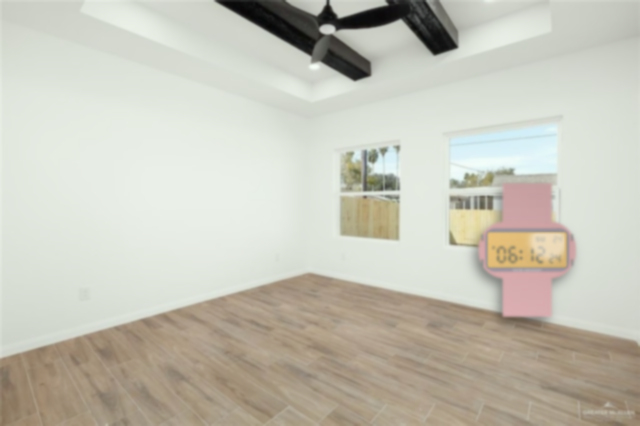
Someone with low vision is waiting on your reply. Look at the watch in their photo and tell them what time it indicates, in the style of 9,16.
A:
6,12
